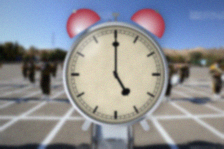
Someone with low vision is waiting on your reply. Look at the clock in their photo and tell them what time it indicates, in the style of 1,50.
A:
5,00
